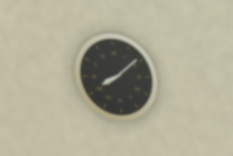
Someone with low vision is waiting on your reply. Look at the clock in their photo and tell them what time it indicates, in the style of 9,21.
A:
8,09
